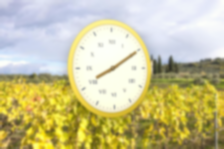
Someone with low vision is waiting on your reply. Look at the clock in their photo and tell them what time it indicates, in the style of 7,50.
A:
8,10
